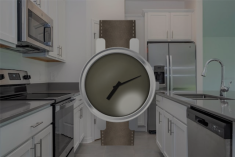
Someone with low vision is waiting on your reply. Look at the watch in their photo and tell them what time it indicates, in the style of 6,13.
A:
7,11
